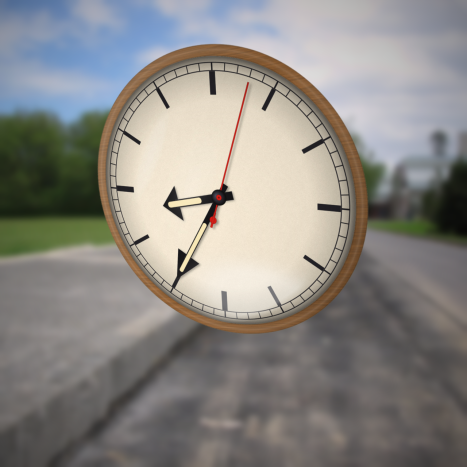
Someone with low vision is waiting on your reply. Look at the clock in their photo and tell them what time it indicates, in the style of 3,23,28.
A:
8,35,03
